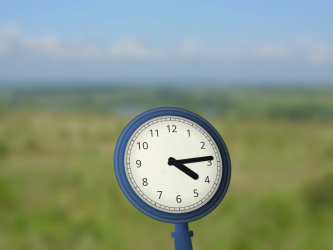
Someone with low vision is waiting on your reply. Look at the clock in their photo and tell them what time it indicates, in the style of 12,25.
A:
4,14
